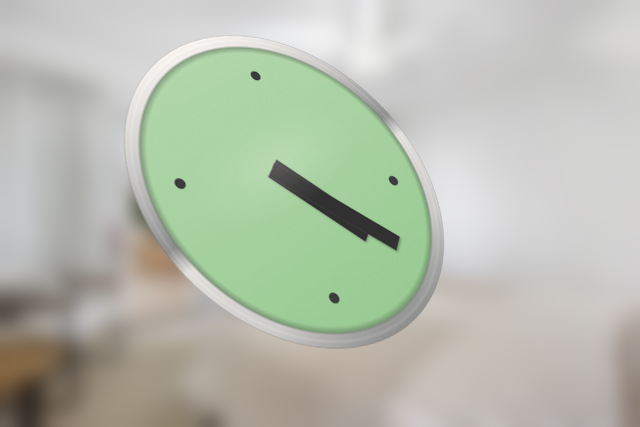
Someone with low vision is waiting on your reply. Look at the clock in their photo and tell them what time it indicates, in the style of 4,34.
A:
4,21
